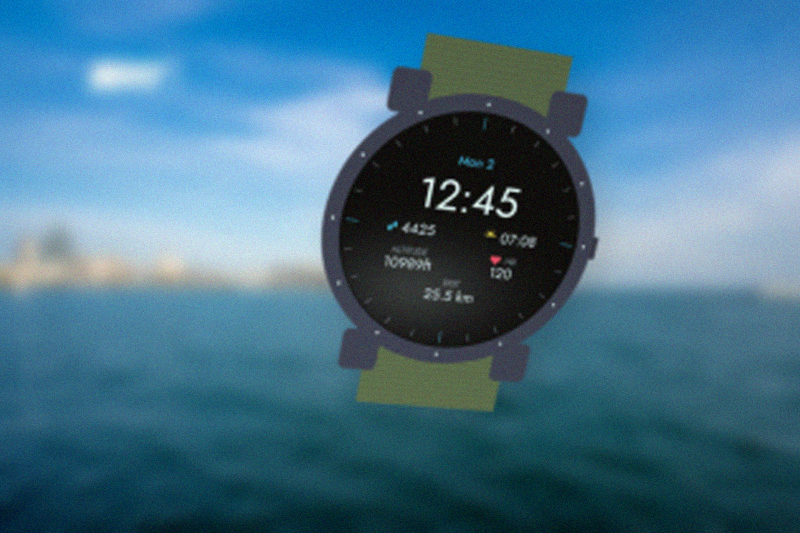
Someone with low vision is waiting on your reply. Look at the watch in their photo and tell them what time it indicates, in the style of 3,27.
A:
12,45
